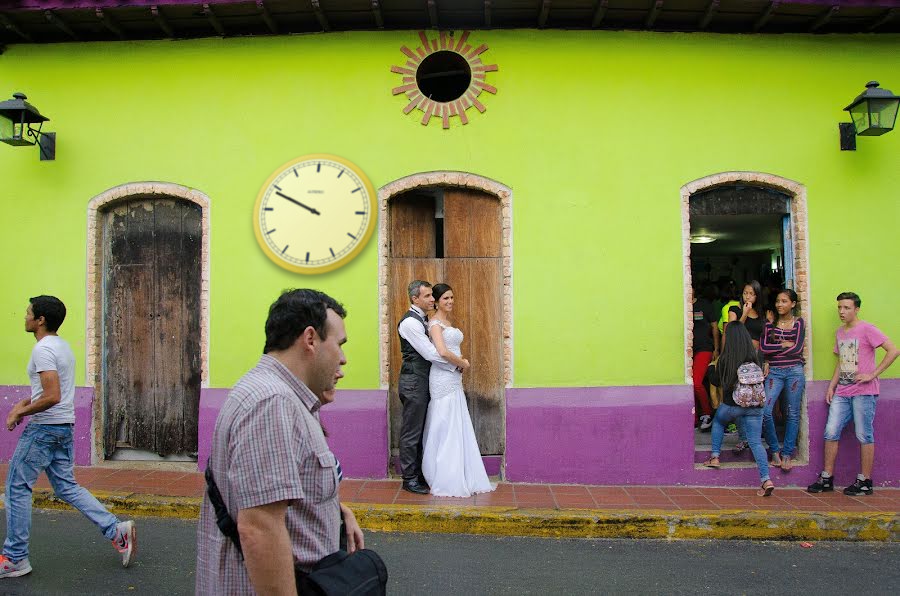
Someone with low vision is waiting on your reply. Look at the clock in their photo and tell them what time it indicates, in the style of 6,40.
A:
9,49
